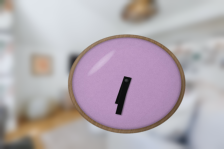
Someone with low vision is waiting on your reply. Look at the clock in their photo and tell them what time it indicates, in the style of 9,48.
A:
6,32
